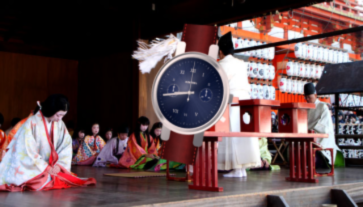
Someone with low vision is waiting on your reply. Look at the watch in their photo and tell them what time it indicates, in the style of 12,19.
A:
8,43
